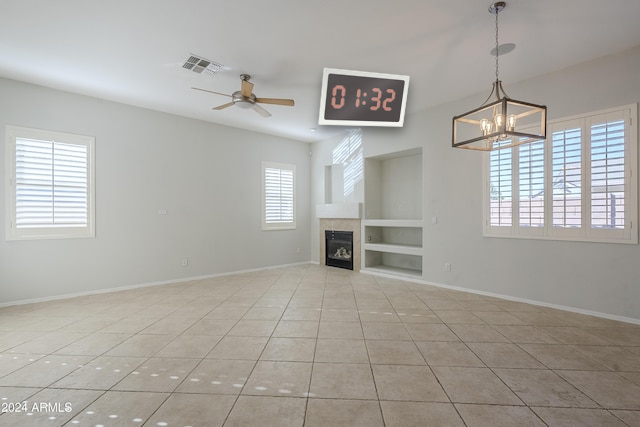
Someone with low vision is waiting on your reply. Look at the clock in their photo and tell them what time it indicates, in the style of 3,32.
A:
1,32
